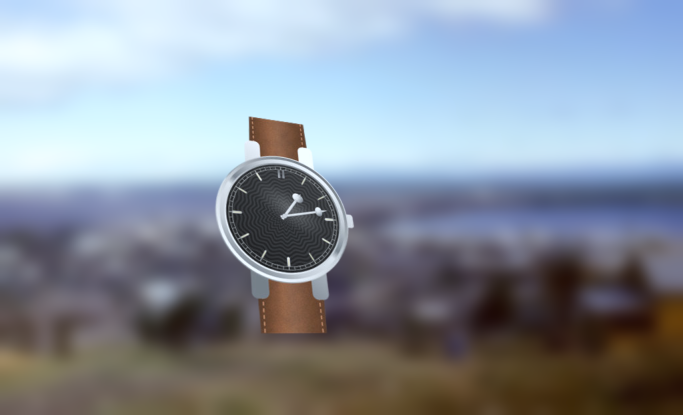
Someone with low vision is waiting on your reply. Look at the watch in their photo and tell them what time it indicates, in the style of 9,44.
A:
1,13
